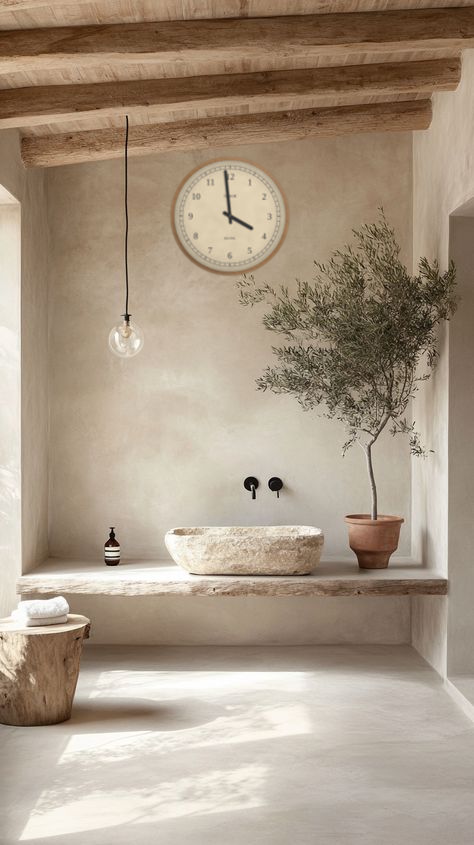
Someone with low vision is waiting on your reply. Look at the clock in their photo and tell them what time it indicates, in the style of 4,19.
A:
3,59
